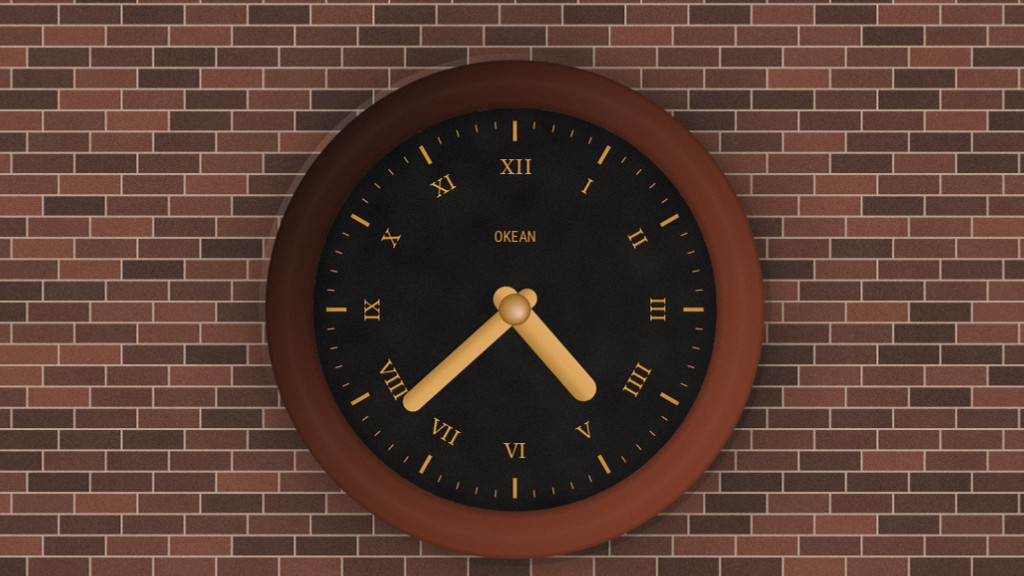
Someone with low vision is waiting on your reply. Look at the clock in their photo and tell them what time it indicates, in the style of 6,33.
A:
4,38
